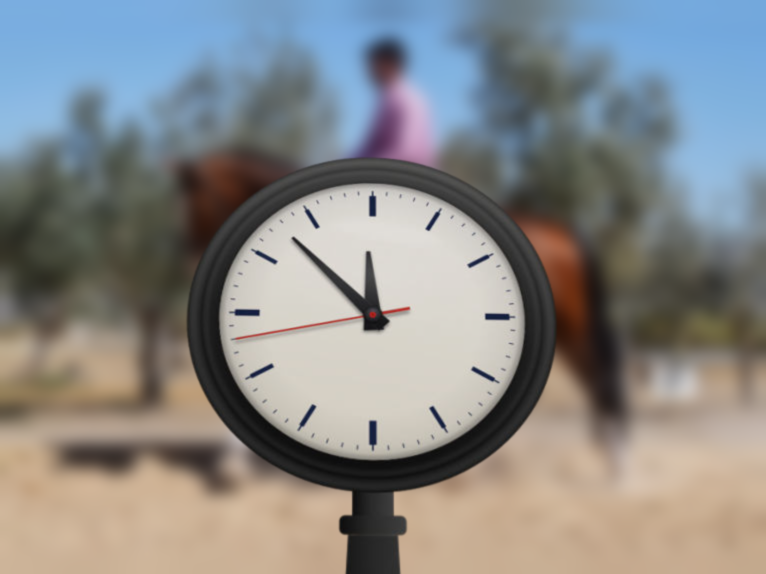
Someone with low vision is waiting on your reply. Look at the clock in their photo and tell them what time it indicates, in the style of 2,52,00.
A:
11,52,43
